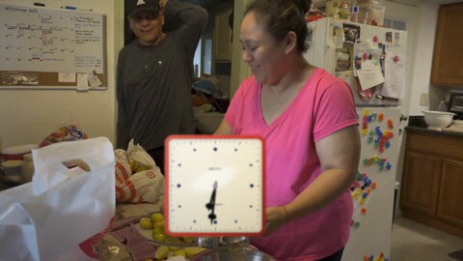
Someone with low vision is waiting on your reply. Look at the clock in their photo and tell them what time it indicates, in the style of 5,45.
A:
6,31
